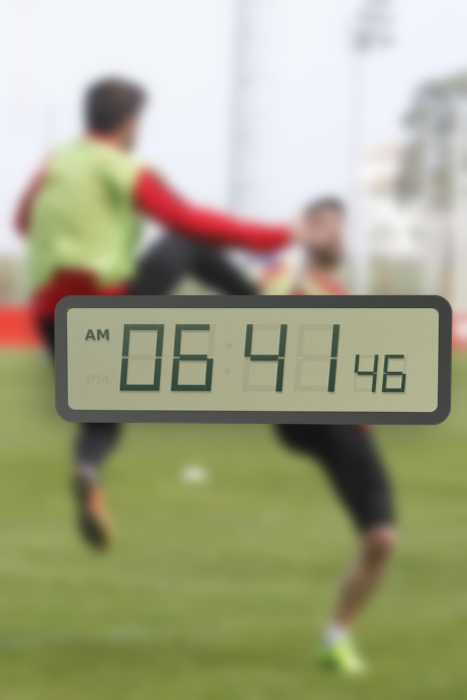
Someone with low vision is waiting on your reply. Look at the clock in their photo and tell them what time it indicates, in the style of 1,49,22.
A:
6,41,46
